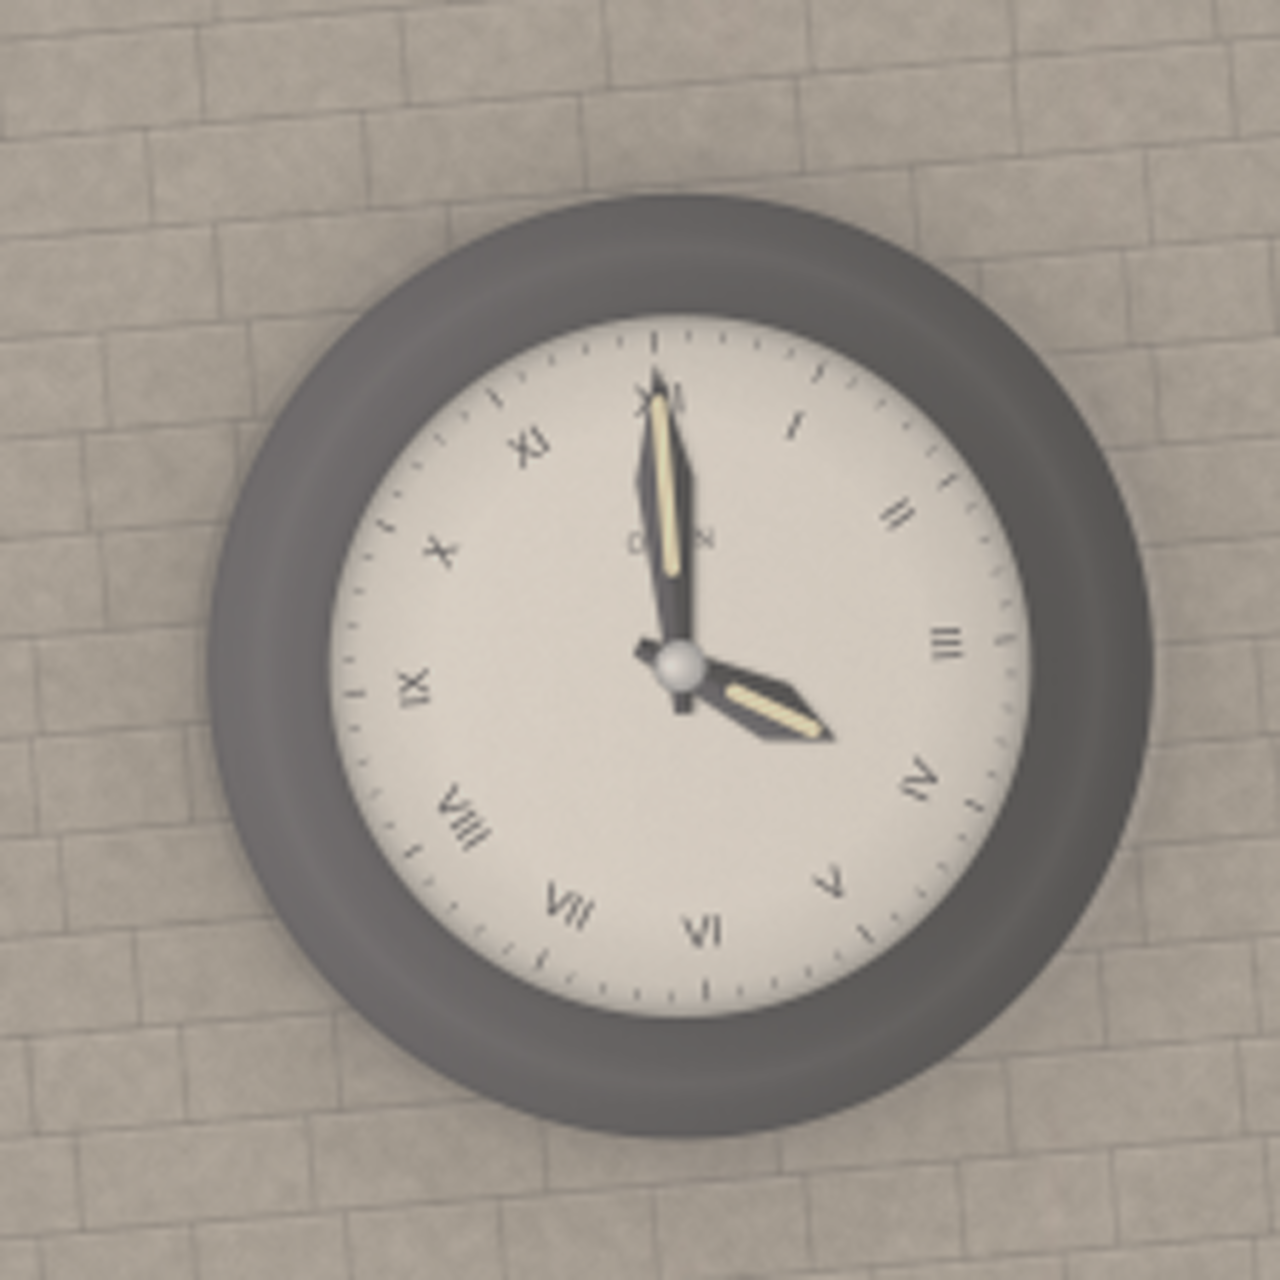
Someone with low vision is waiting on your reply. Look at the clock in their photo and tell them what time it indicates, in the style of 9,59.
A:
4,00
